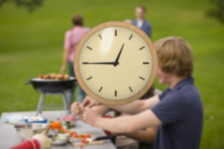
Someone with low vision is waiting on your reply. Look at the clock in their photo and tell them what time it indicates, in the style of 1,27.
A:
12,45
